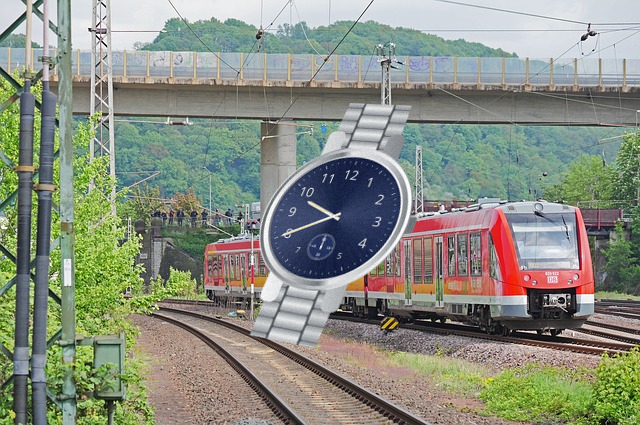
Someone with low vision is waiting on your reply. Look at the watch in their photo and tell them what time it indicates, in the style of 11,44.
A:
9,40
